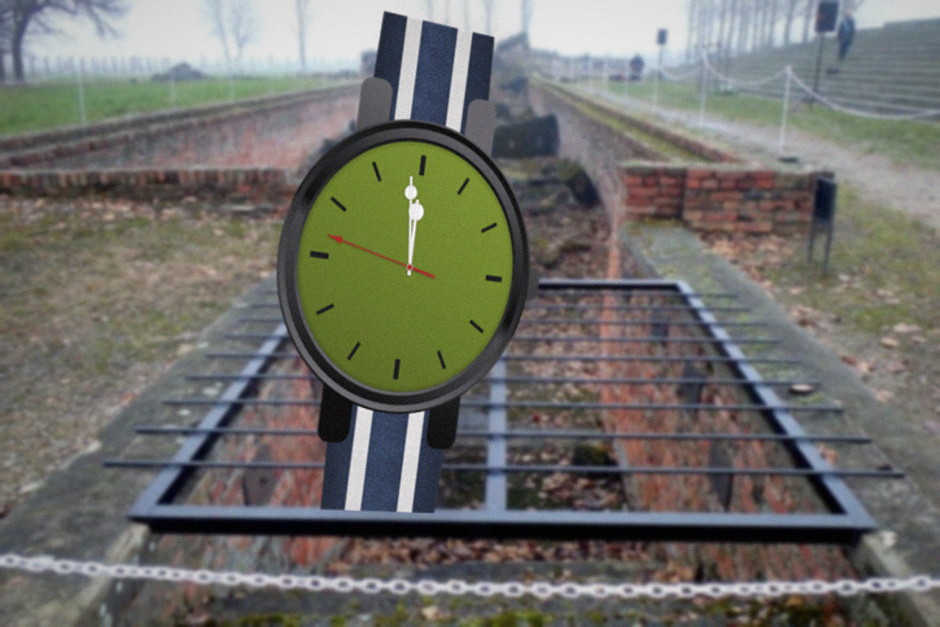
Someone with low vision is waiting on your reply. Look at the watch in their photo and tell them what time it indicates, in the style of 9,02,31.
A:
11,58,47
